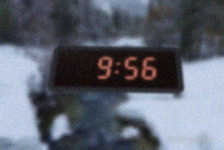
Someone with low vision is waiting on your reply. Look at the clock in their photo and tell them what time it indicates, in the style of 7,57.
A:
9,56
